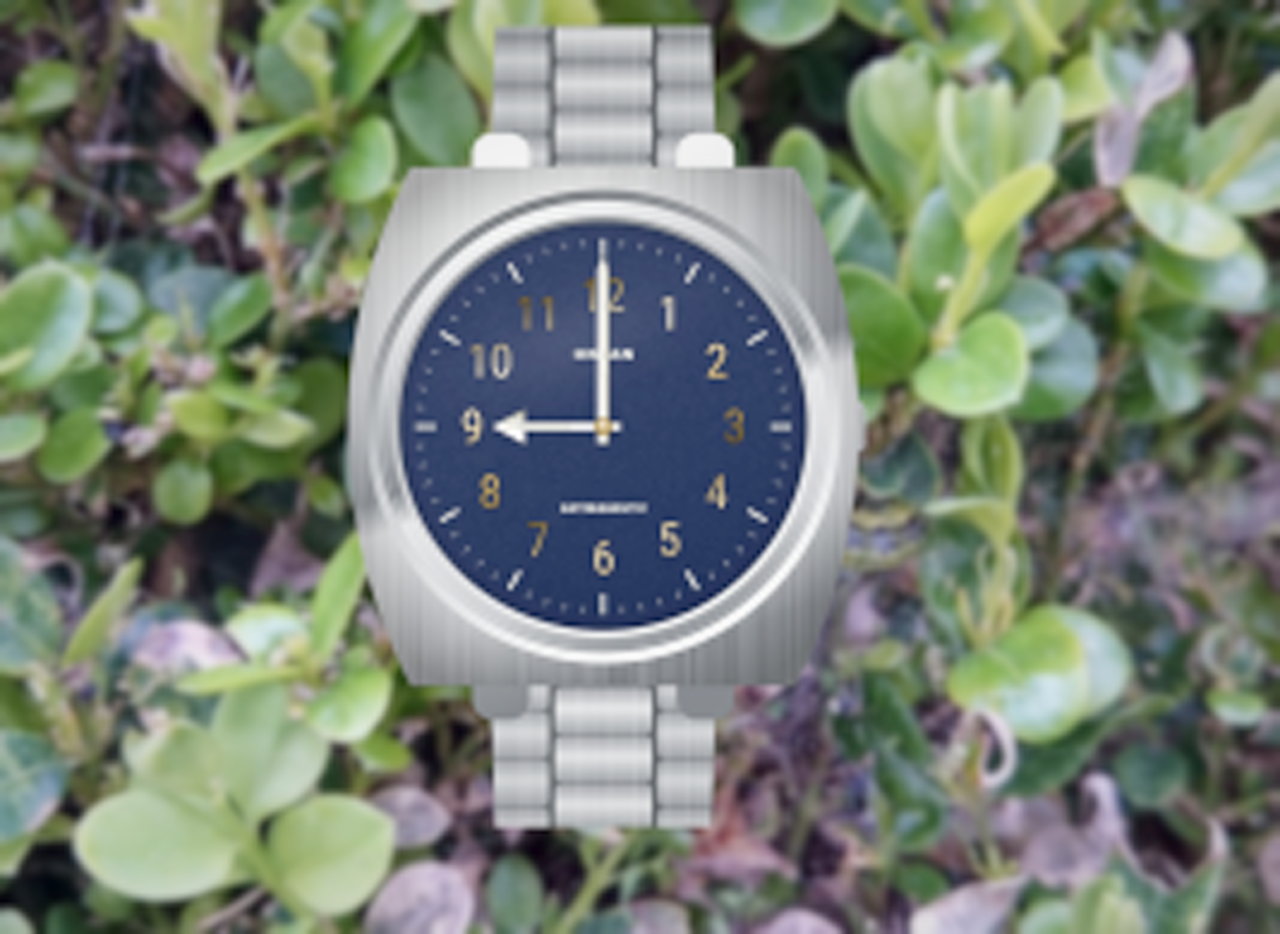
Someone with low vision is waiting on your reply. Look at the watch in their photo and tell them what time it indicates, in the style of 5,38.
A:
9,00
